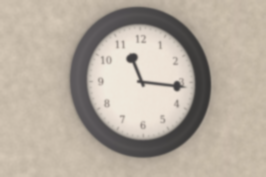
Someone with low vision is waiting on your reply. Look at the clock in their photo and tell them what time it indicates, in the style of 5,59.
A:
11,16
